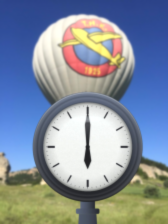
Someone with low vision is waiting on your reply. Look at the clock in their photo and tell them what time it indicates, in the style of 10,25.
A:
6,00
